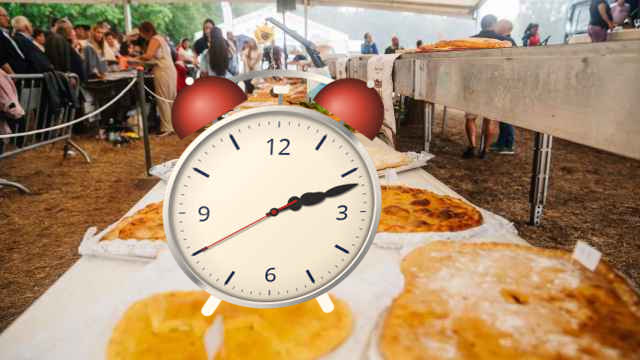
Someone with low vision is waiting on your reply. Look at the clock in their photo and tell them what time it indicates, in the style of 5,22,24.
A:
2,11,40
